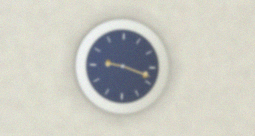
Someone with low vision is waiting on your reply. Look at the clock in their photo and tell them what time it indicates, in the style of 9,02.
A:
9,18
